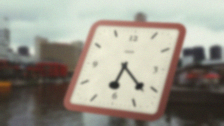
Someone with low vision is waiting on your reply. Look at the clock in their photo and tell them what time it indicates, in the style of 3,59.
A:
6,22
